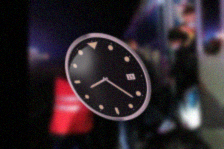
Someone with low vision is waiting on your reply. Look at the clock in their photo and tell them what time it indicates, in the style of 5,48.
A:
8,22
